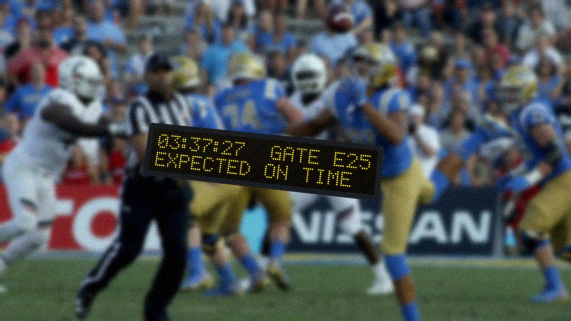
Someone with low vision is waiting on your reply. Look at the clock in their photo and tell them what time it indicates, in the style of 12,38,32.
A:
3,37,27
